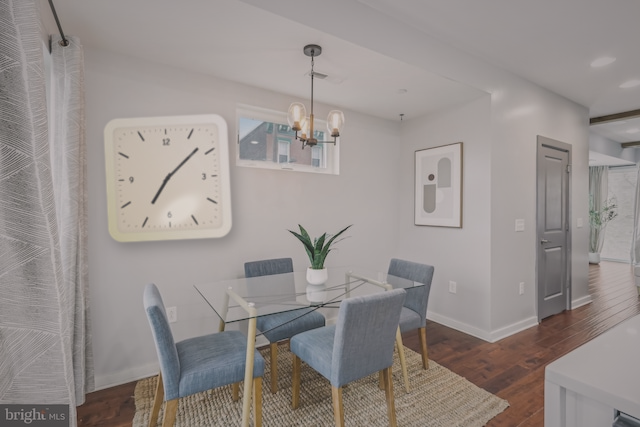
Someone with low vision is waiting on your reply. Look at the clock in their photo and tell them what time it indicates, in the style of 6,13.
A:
7,08
